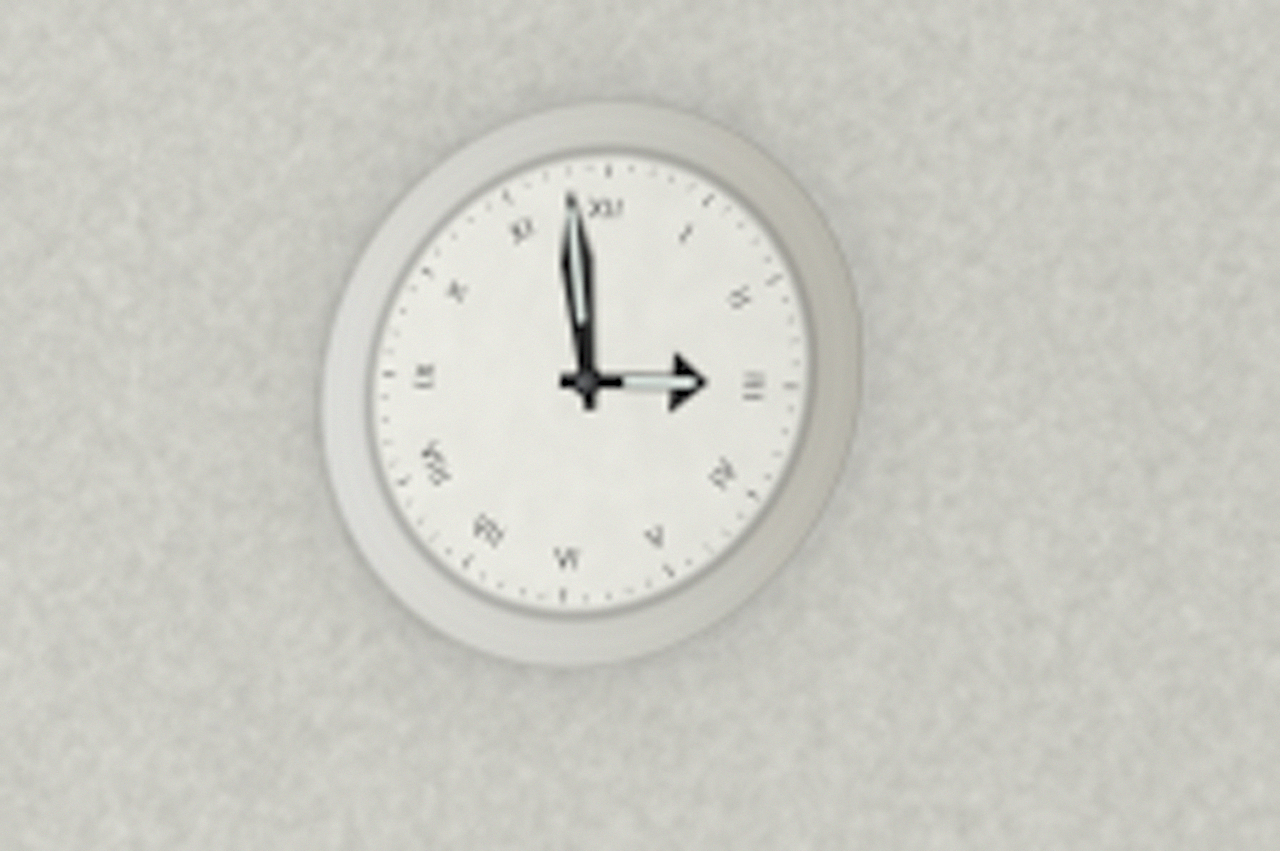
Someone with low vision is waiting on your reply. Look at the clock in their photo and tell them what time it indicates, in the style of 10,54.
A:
2,58
